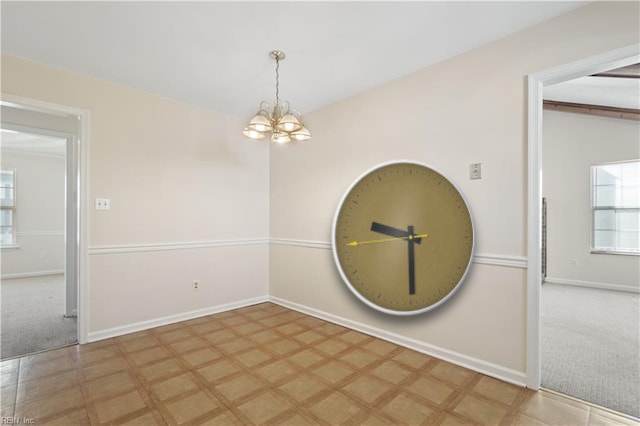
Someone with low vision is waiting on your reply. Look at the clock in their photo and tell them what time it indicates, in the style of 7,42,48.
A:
9,29,44
